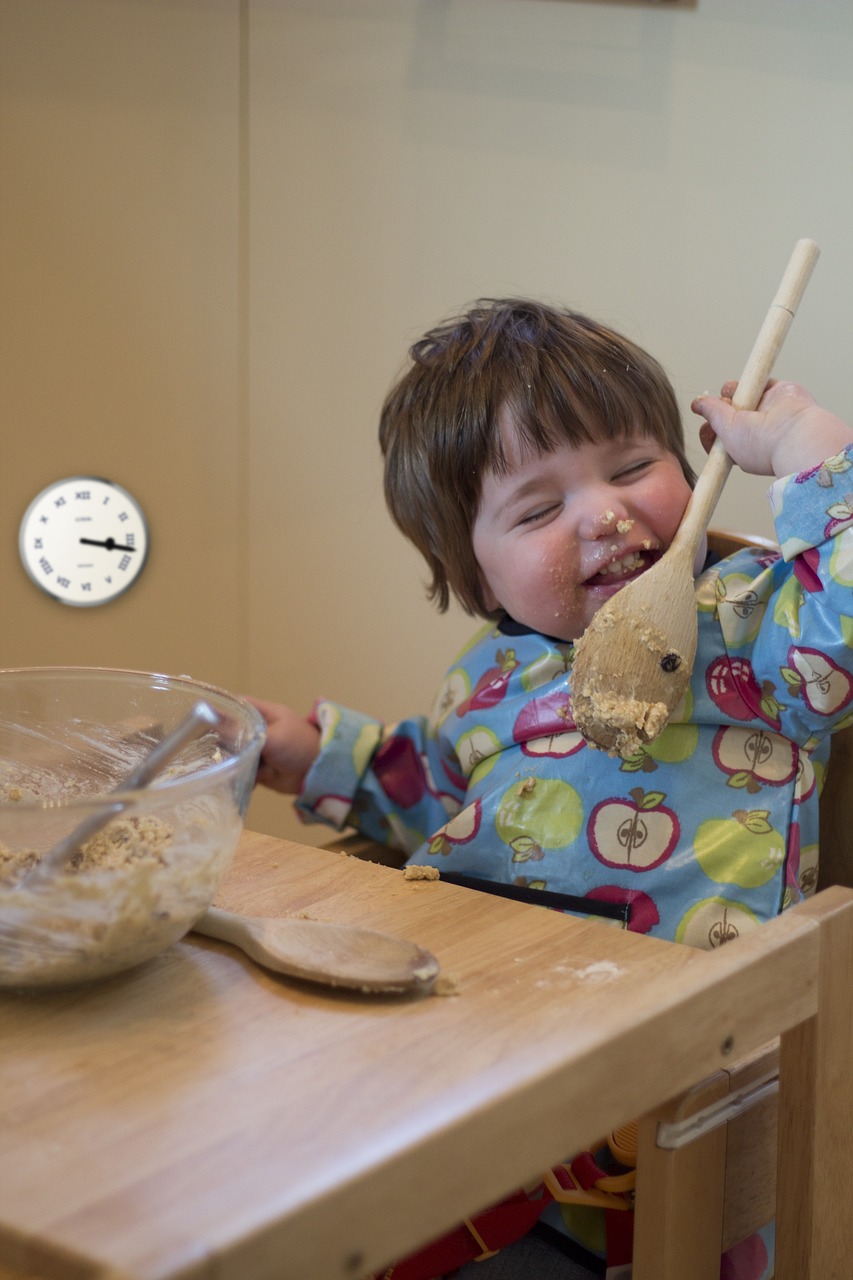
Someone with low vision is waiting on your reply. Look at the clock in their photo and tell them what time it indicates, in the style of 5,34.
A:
3,17
